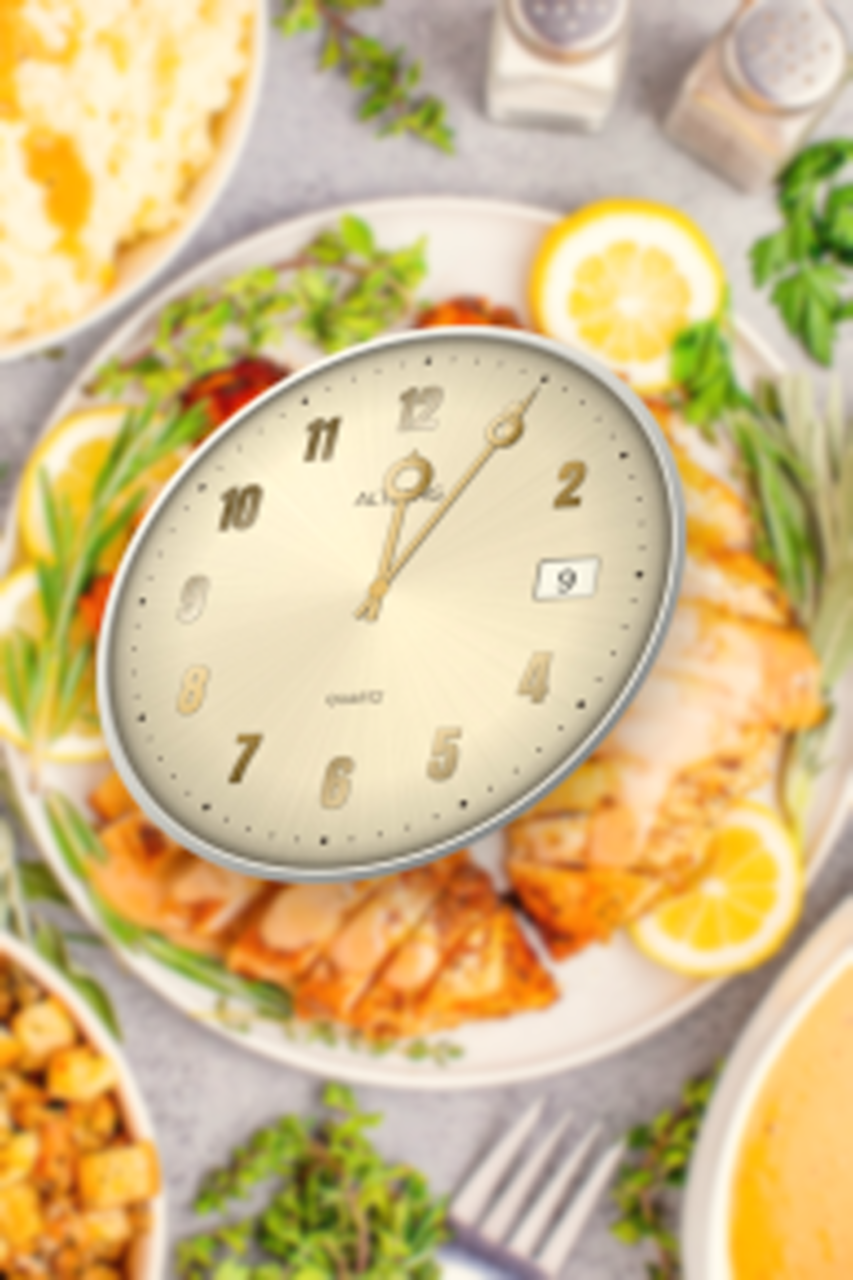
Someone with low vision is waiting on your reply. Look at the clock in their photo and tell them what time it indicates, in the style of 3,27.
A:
12,05
